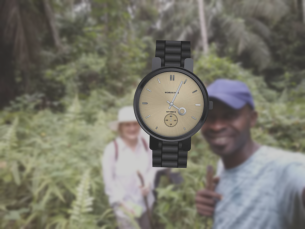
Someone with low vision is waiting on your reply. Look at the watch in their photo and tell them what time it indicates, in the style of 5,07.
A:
4,04
